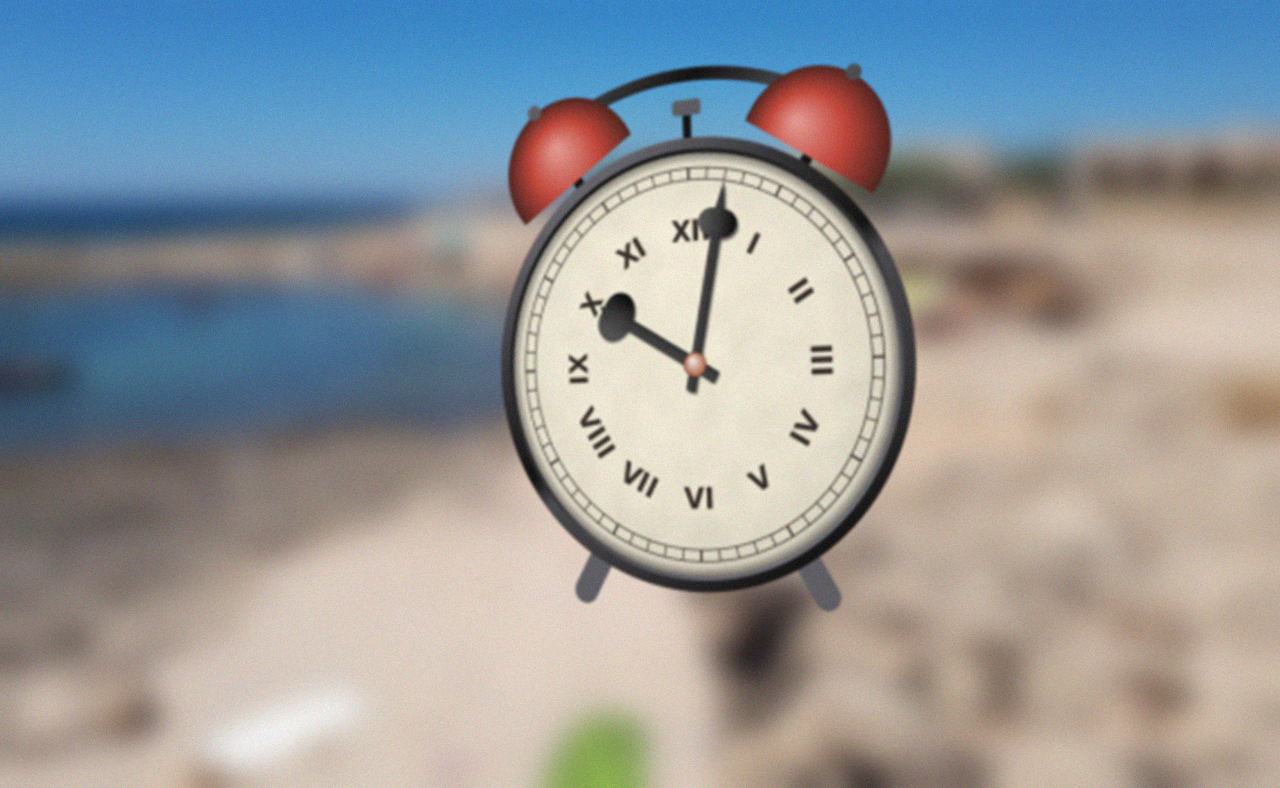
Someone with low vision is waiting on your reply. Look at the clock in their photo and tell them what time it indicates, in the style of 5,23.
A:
10,02
